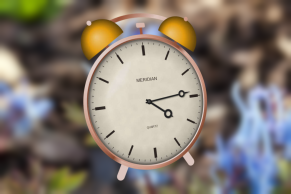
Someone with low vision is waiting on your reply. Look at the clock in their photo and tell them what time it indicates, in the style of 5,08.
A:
4,14
